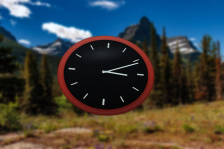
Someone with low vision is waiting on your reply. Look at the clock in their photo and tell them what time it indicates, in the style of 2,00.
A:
3,11
